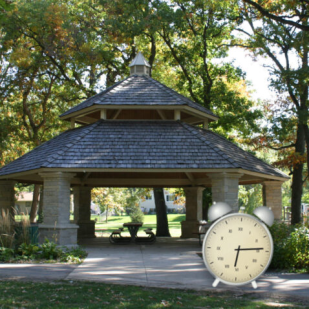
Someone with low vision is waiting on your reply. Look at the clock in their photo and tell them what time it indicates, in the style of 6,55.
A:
6,14
